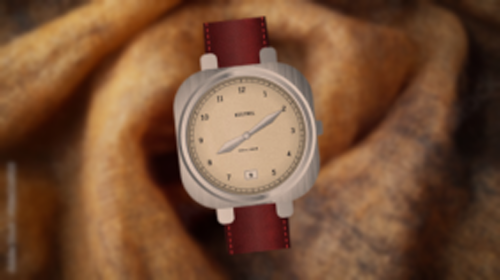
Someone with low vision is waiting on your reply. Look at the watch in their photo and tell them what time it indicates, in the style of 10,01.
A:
8,10
